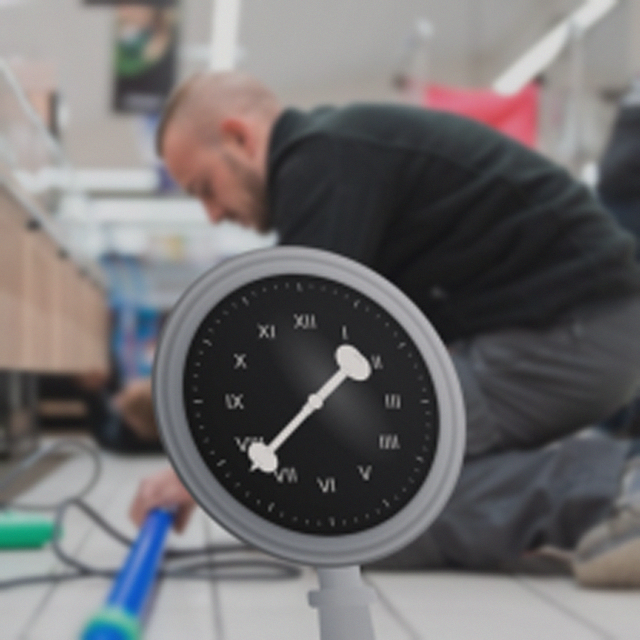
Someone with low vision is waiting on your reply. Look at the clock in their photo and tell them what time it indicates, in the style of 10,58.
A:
1,38
